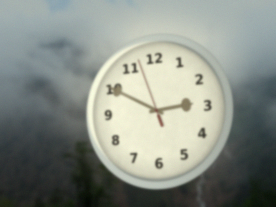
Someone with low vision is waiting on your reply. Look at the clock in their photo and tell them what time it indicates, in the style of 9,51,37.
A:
2,49,57
